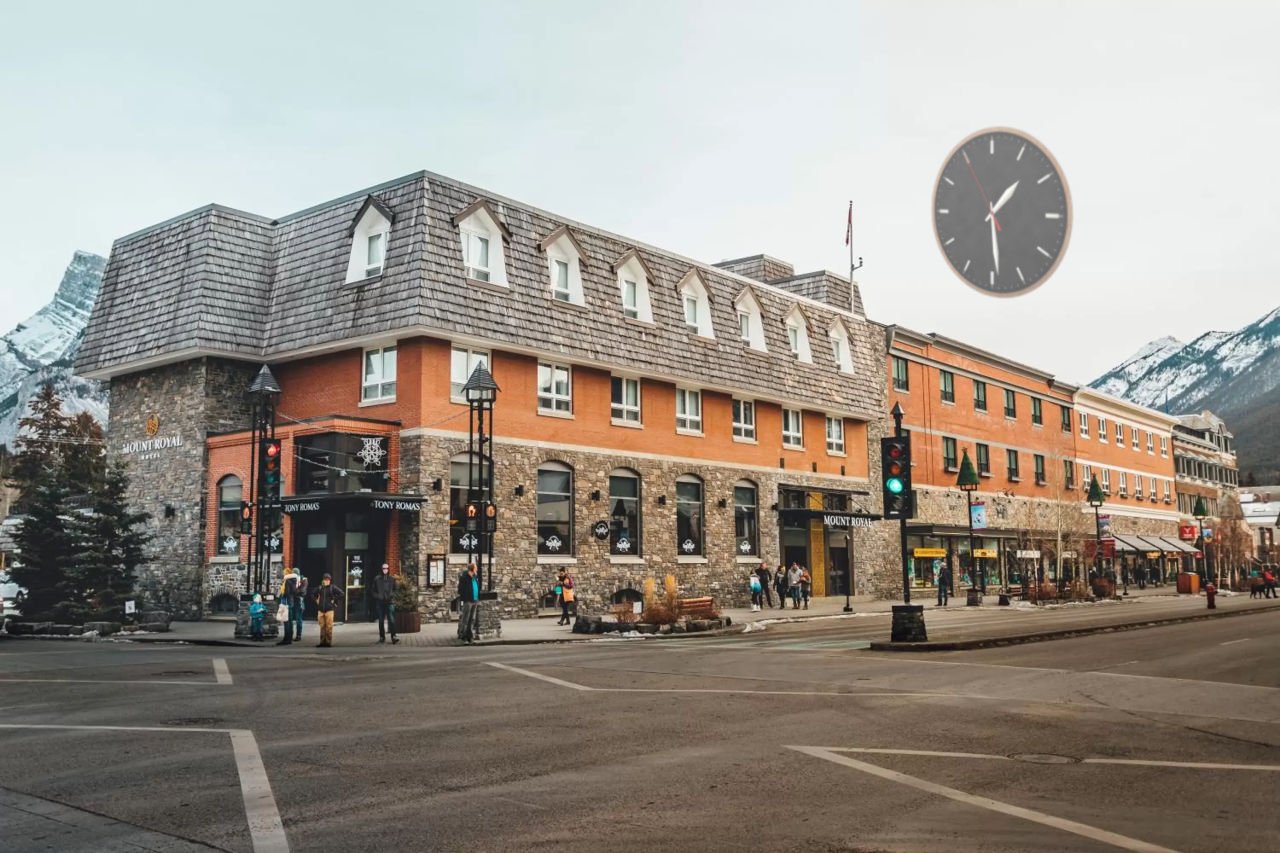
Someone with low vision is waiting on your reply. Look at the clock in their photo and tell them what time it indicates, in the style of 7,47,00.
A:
1,28,55
